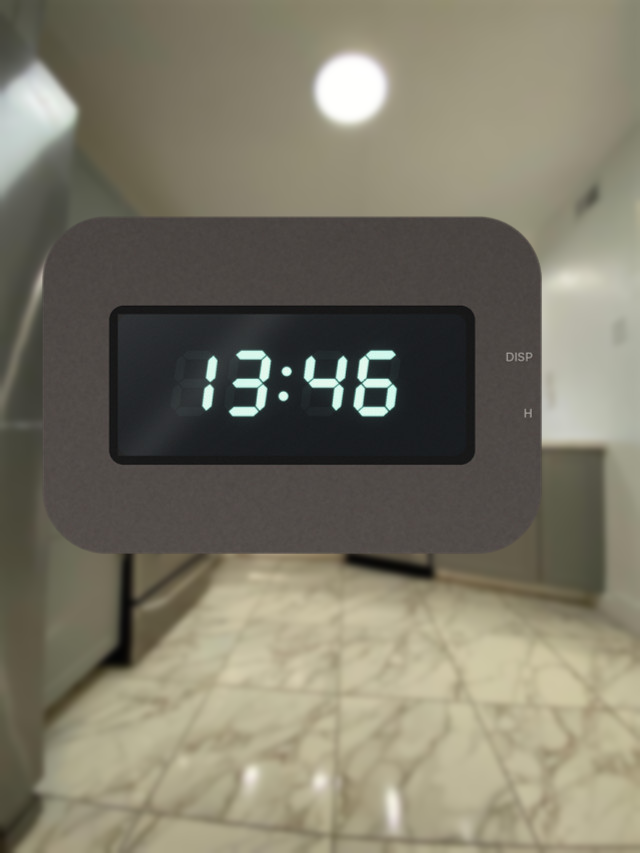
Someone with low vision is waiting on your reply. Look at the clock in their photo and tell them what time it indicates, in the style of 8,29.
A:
13,46
